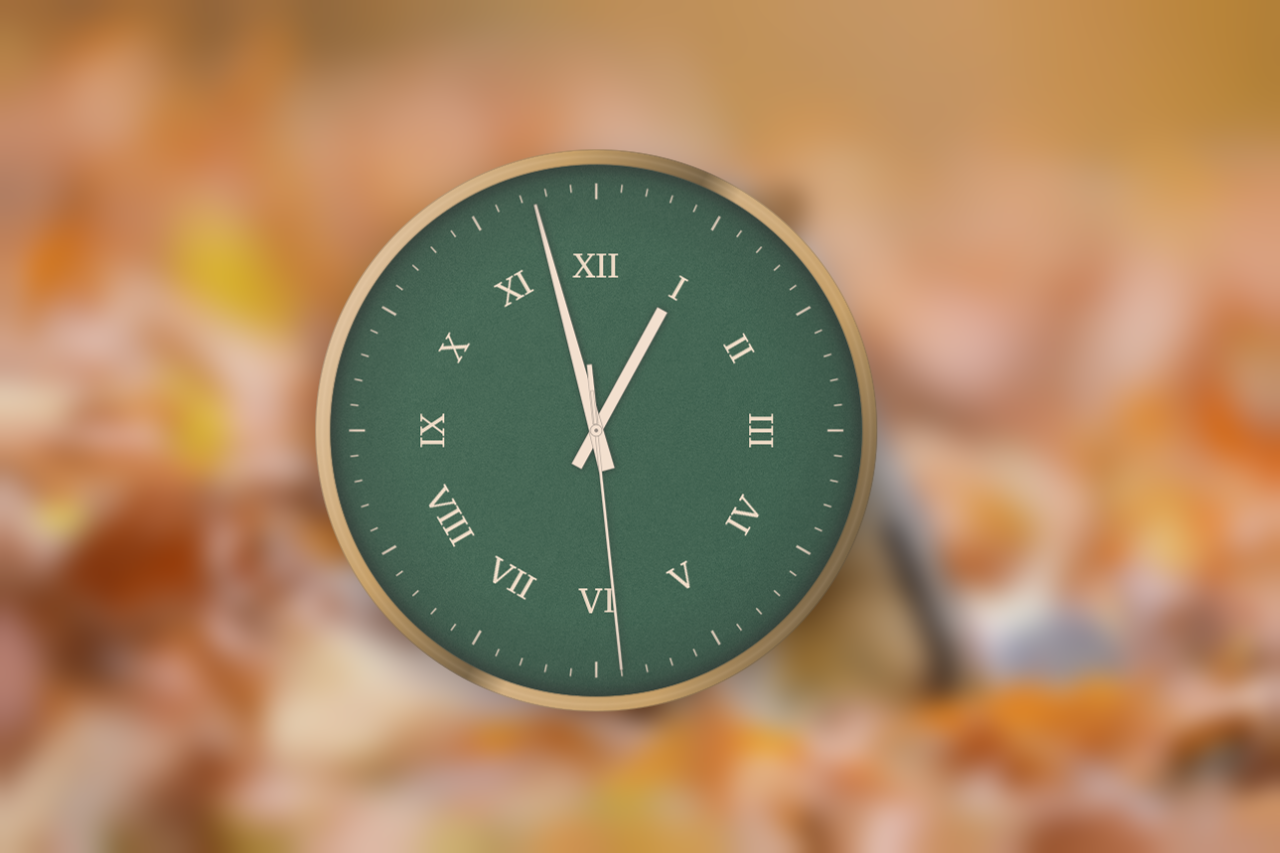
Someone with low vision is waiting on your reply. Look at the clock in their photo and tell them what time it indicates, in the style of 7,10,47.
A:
12,57,29
